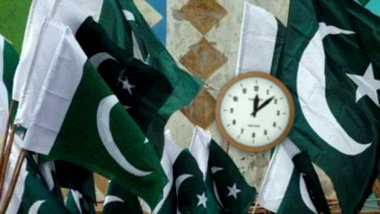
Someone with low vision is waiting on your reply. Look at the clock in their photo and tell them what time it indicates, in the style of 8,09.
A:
12,08
